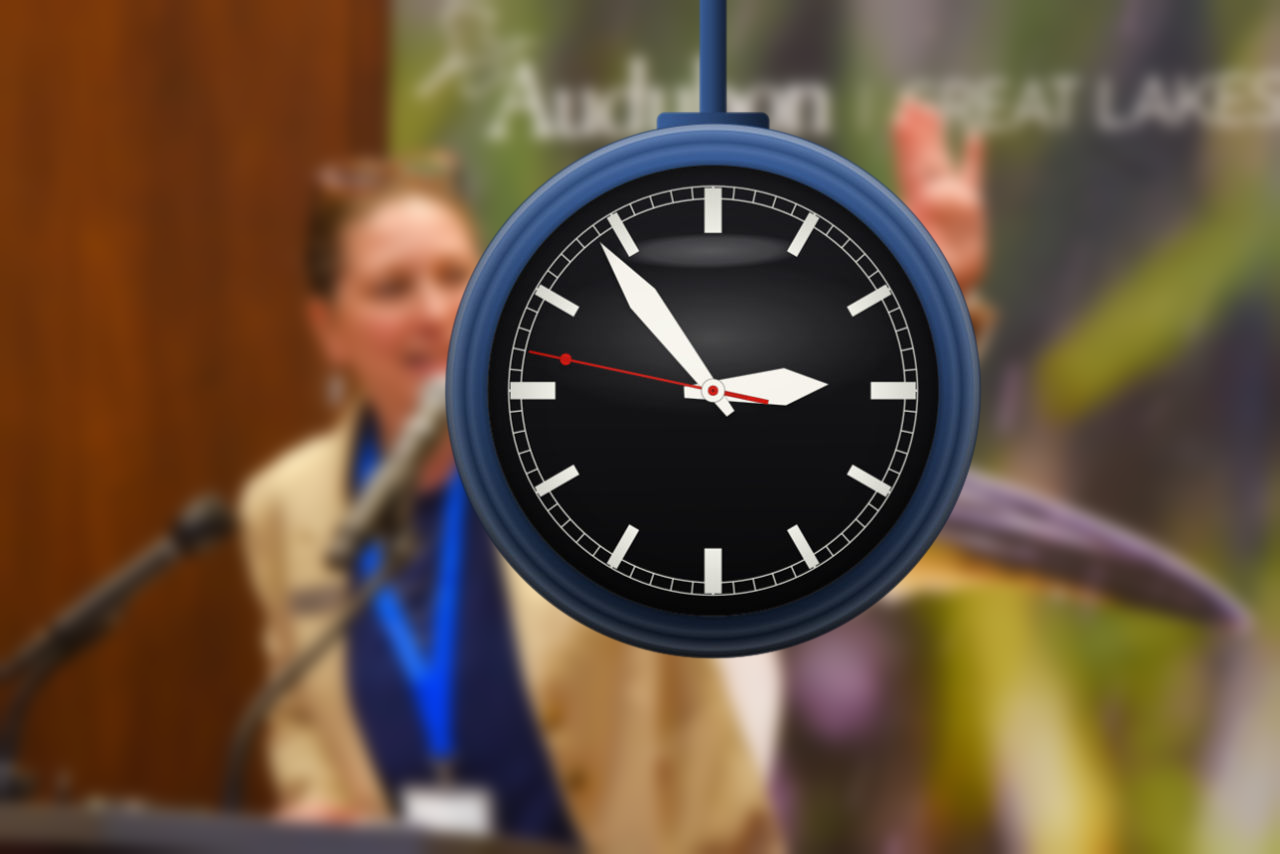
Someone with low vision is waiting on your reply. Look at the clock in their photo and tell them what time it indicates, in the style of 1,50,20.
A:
2,53,47
